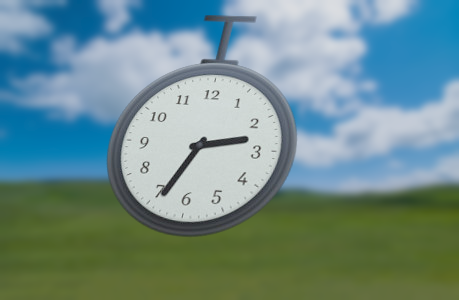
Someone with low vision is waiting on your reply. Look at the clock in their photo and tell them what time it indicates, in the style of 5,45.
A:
2,34
